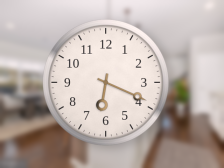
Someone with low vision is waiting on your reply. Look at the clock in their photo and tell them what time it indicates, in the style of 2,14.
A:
6,19
